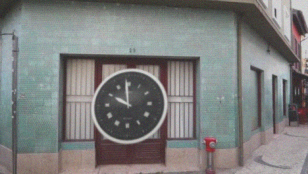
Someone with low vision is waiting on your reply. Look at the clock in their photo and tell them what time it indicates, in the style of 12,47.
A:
9,59
